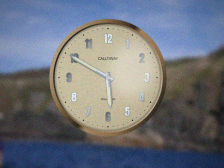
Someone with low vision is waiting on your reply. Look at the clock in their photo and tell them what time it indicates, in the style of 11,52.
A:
5,50
